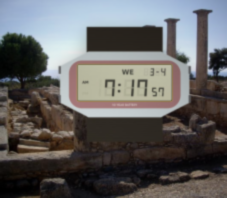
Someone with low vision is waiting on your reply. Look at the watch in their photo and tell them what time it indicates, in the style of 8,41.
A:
7,17
